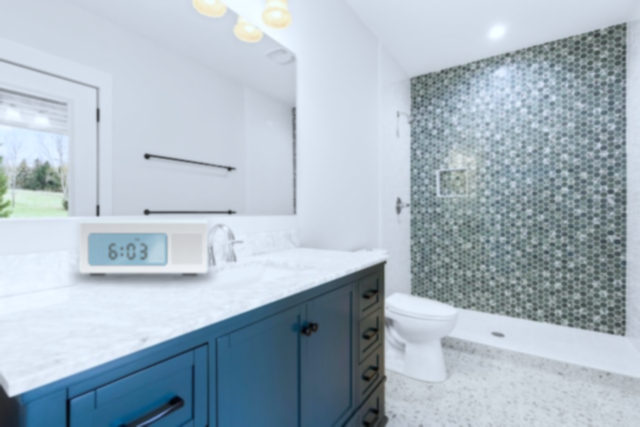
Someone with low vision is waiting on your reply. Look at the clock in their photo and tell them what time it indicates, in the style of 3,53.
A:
6,03
